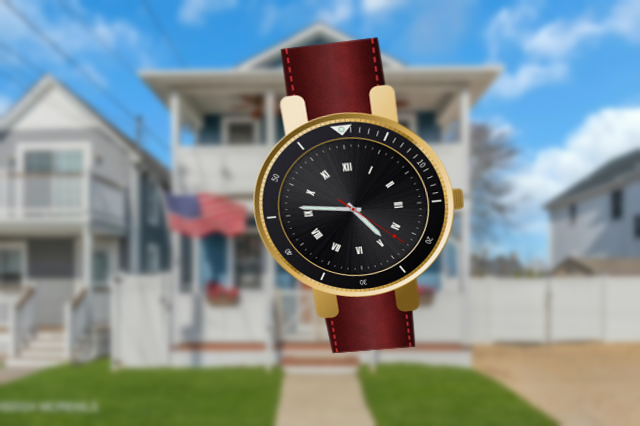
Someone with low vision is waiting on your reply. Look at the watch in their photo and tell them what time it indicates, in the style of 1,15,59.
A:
4,46,22
